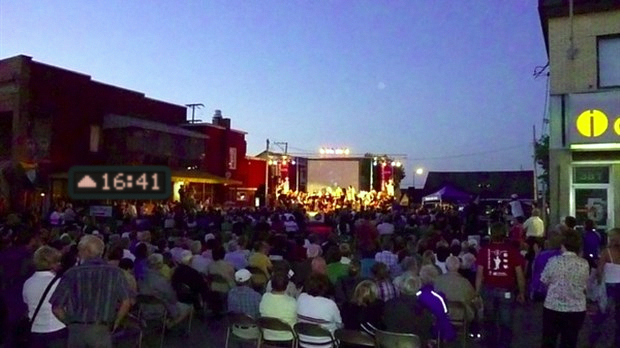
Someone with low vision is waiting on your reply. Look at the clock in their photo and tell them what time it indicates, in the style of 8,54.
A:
16,41
